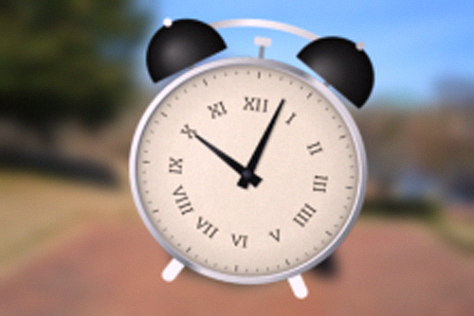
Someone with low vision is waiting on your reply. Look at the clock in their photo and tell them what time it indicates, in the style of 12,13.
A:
10,03
